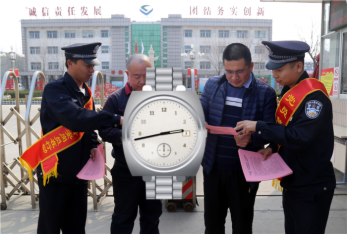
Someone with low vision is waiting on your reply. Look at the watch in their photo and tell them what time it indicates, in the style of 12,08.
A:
2,43
